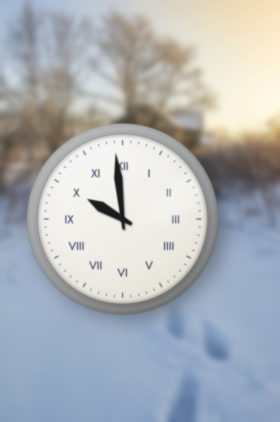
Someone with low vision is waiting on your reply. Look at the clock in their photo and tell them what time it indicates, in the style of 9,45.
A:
9,59
